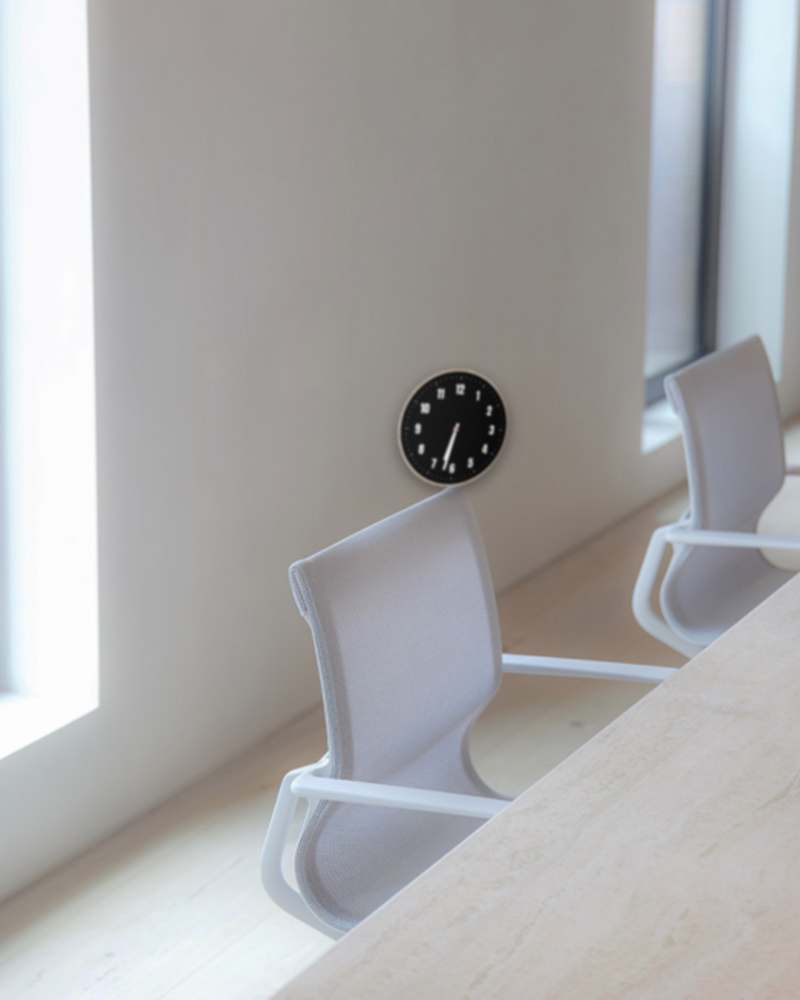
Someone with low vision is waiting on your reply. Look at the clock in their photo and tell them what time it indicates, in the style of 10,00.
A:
6,32
